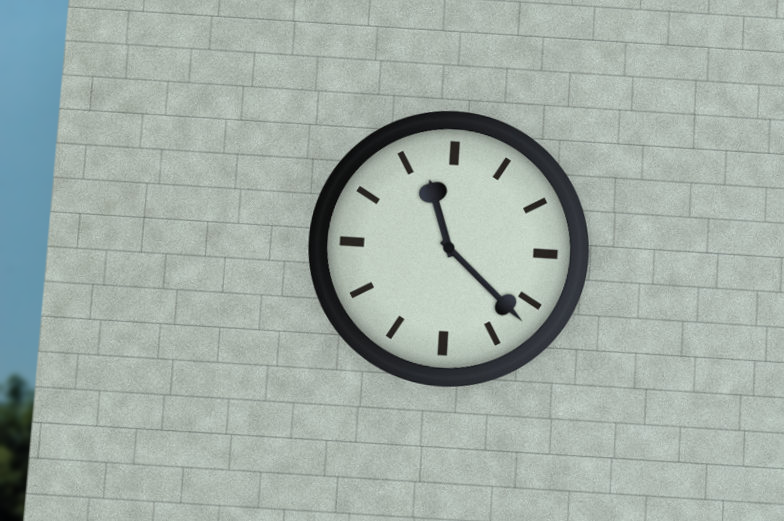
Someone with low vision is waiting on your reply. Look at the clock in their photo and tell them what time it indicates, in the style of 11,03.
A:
11,22
